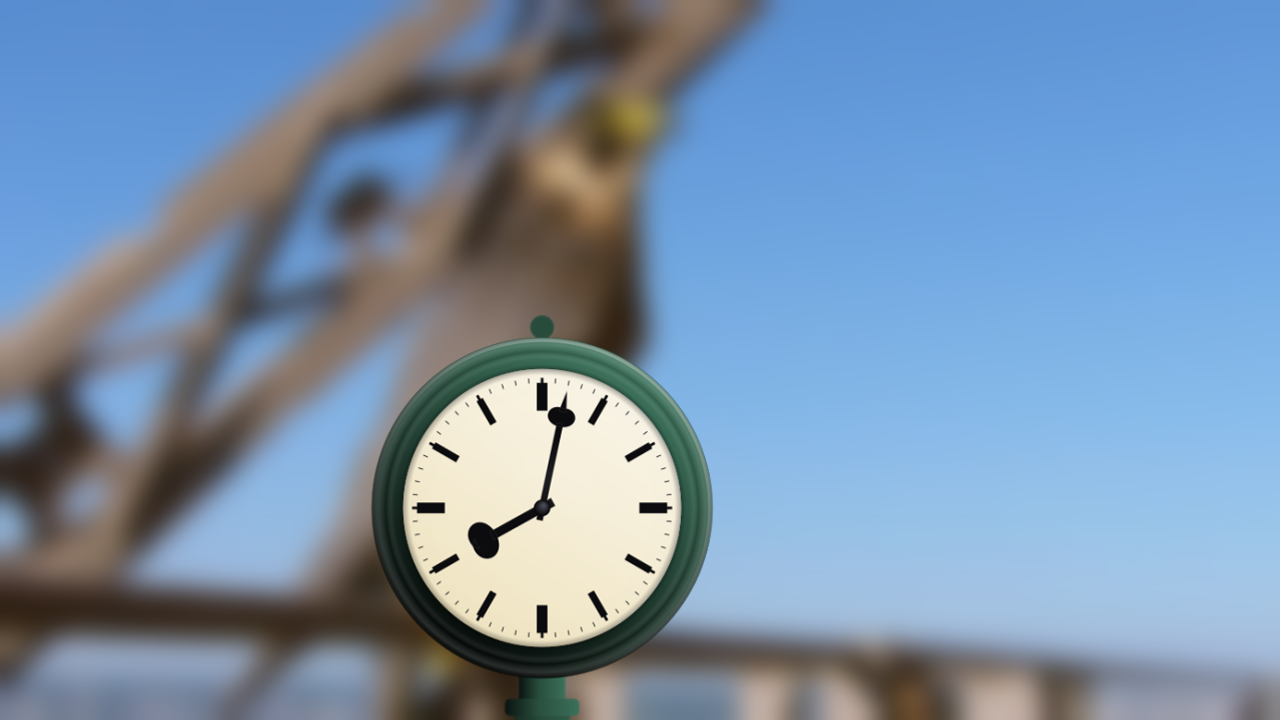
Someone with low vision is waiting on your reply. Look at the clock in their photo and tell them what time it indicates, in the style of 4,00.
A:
8,02
